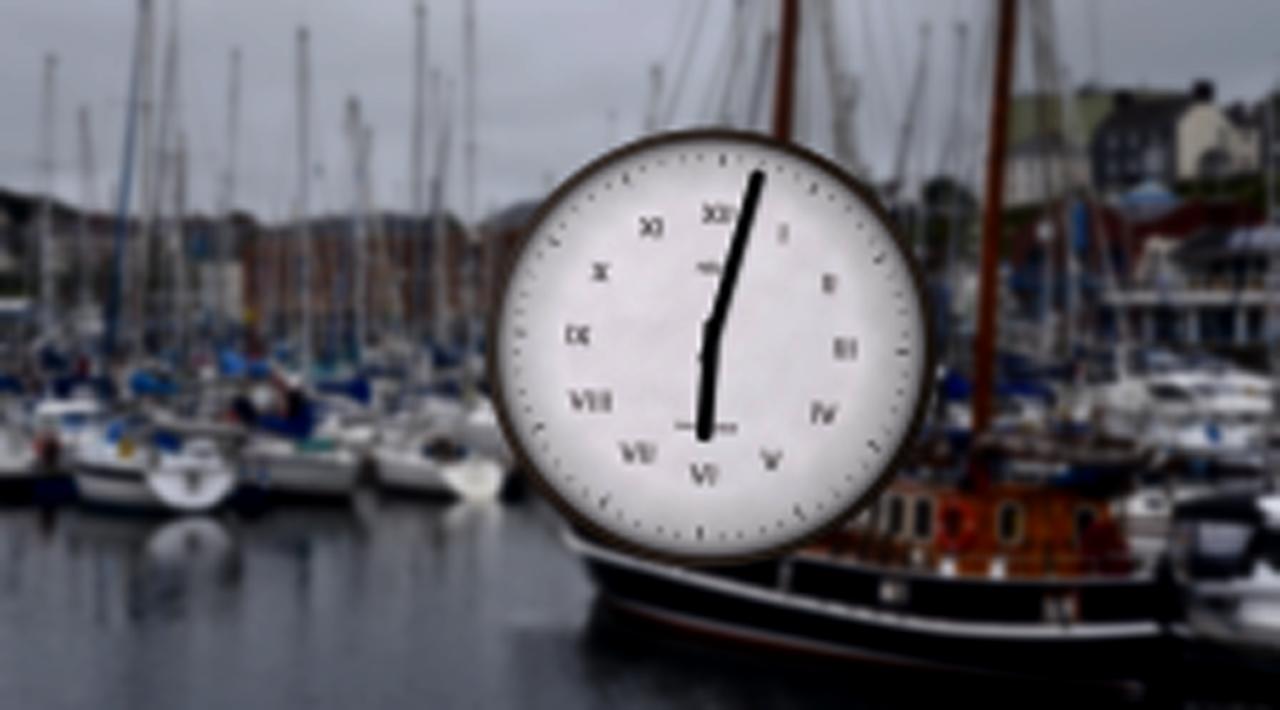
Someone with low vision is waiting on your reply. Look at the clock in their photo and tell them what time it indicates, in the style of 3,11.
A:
6,02
